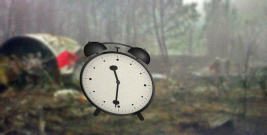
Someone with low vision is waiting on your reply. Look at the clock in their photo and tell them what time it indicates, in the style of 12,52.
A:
11,31
